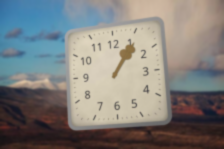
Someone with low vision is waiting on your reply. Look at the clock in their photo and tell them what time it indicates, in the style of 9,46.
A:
1,06
